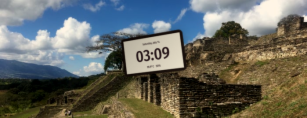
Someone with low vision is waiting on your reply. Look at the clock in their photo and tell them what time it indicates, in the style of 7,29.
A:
3,09
